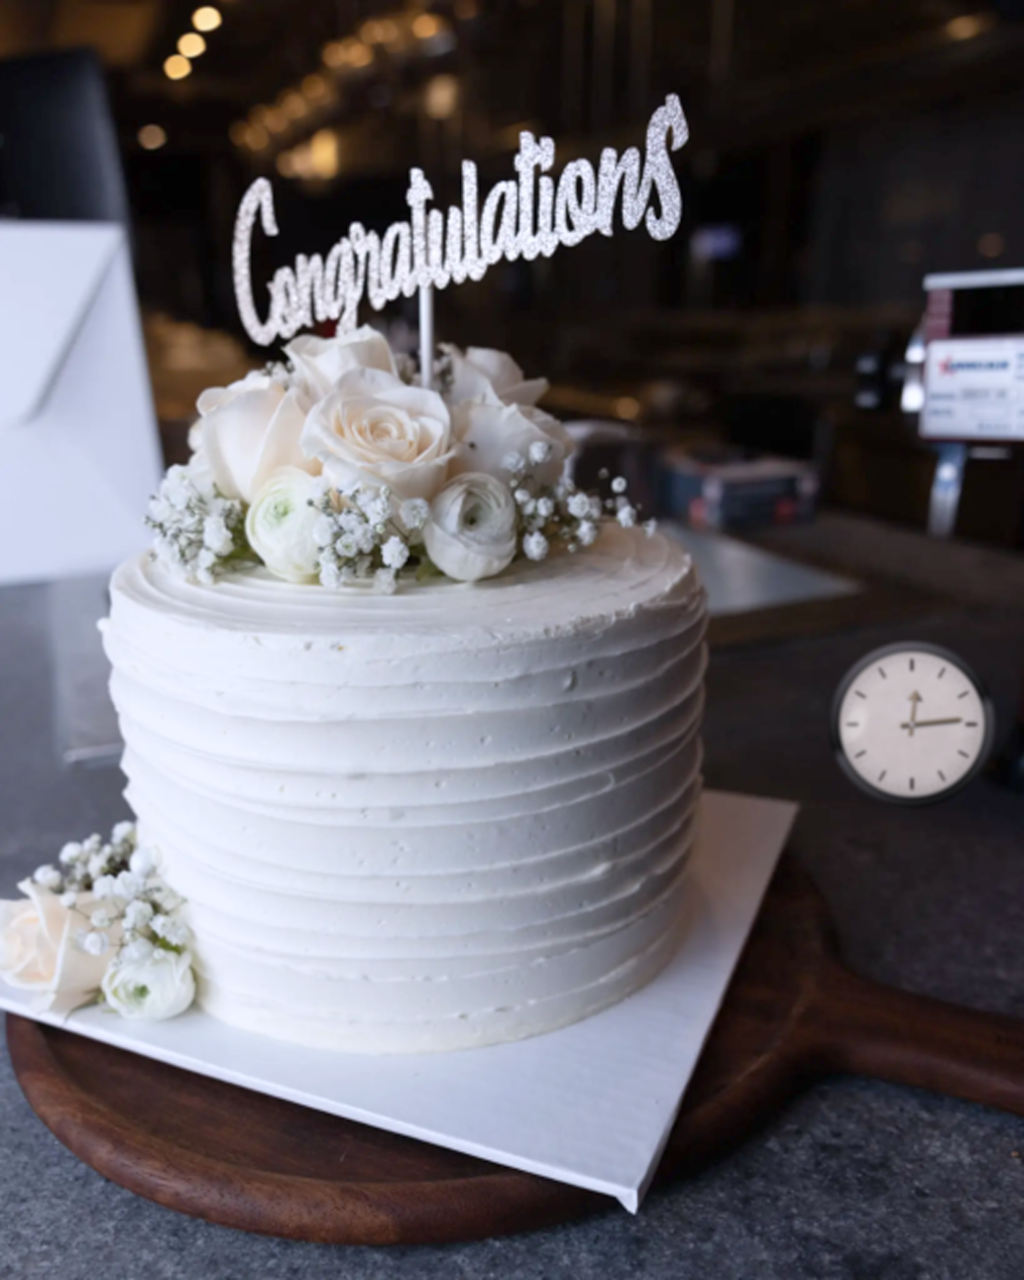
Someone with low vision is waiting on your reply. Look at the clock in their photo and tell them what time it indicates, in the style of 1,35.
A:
12,14
